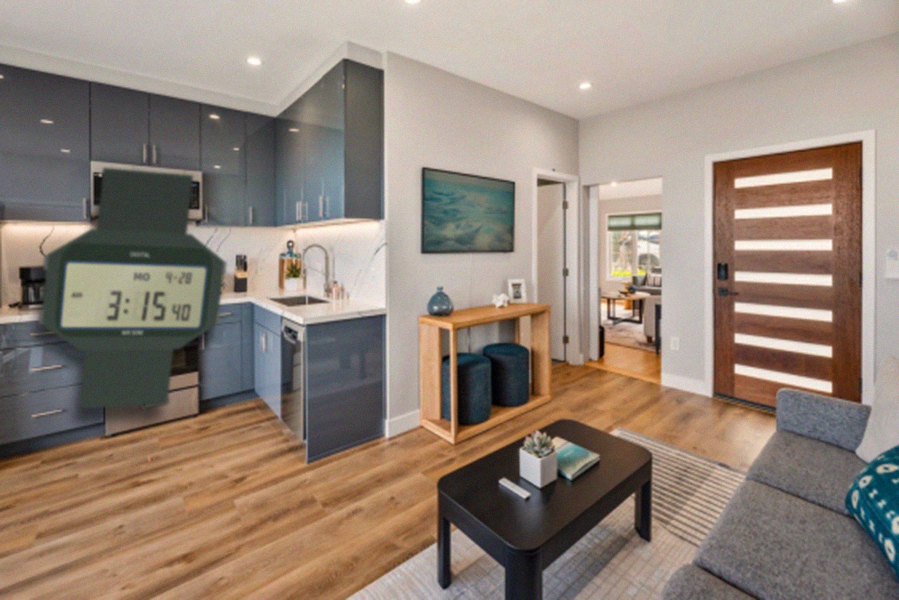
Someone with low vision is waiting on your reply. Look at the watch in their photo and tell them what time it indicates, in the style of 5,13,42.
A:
3,15,40
